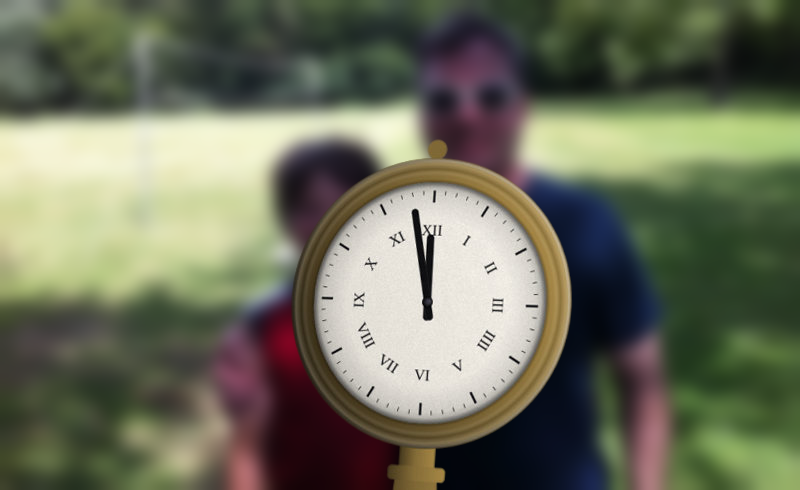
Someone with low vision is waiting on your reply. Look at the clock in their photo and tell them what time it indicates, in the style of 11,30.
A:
11,58
